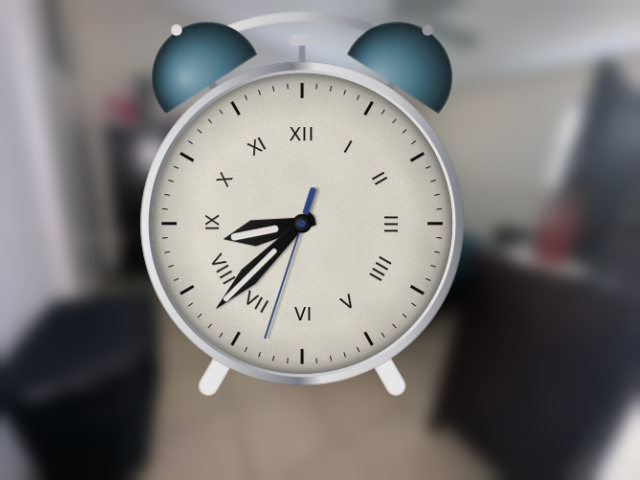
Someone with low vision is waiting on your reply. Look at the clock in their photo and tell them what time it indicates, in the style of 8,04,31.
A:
8,37,33
